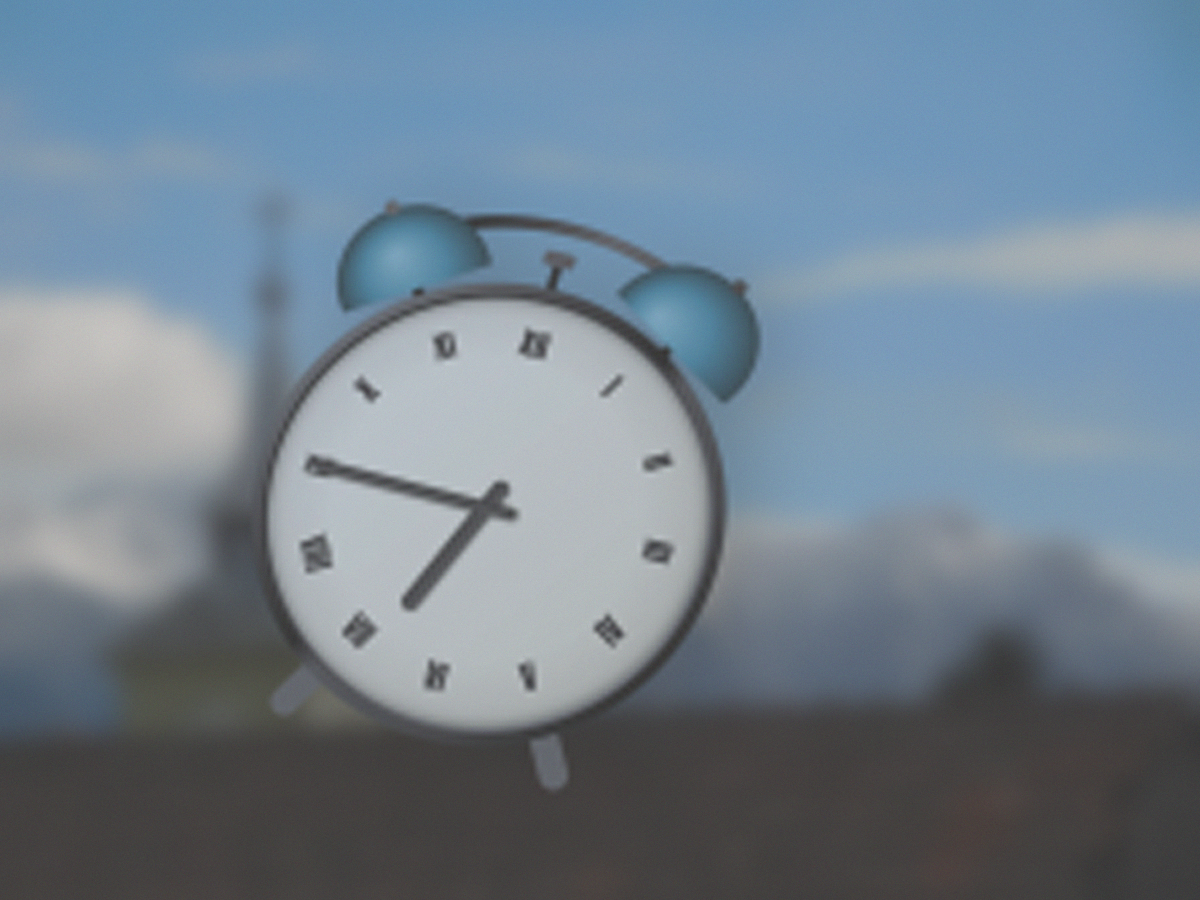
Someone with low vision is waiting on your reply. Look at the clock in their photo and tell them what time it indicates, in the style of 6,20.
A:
6,45
